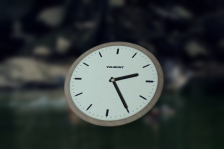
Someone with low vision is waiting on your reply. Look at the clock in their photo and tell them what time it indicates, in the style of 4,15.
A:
2,25
